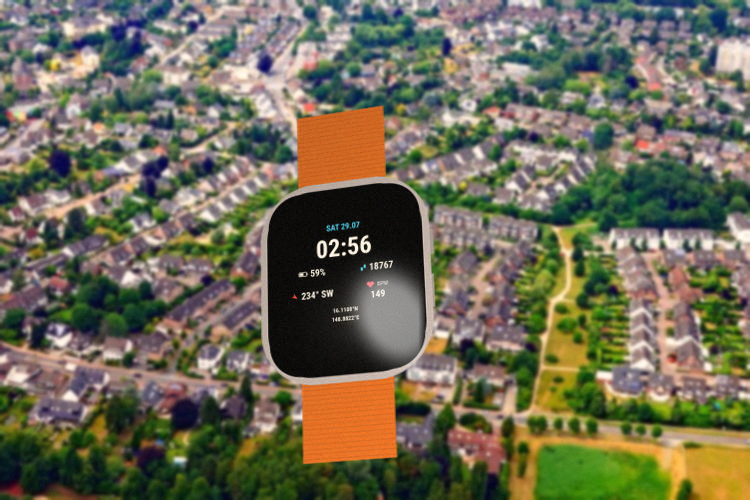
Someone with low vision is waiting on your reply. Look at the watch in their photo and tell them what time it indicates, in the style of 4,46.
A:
2,56
